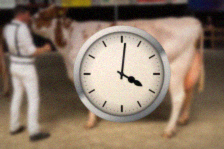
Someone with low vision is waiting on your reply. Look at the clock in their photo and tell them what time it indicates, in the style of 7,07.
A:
4,01
